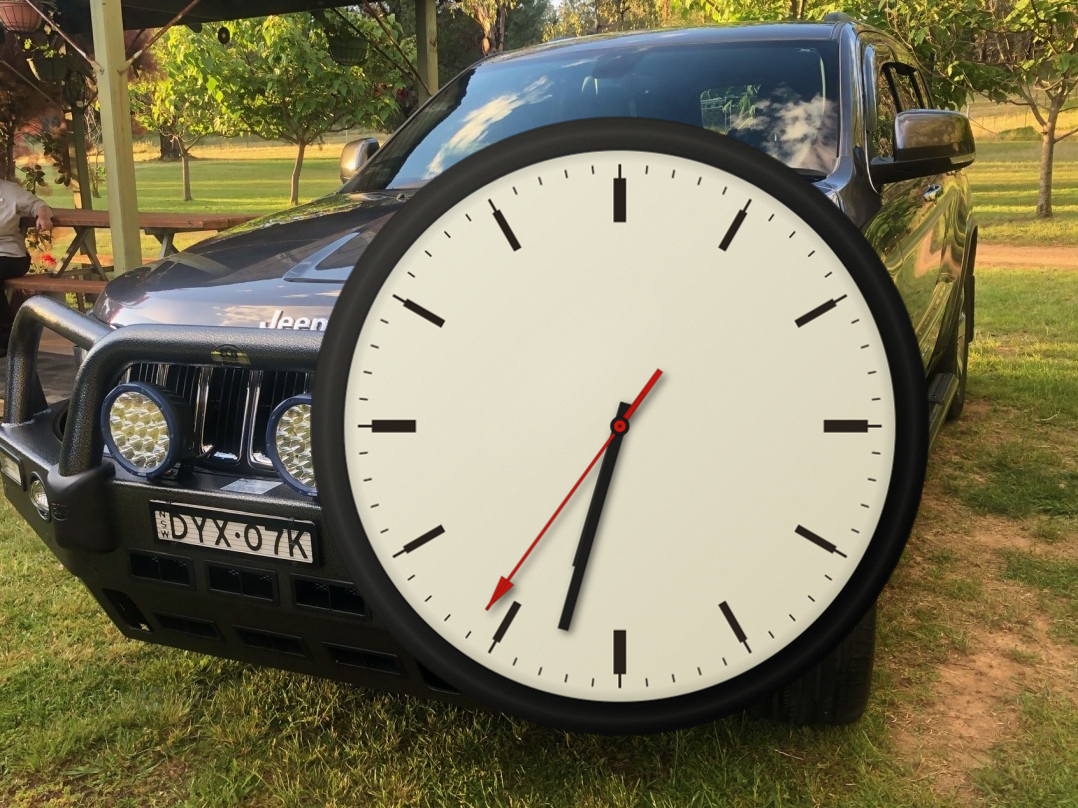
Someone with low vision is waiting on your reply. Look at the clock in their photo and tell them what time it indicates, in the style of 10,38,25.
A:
6,32,36
